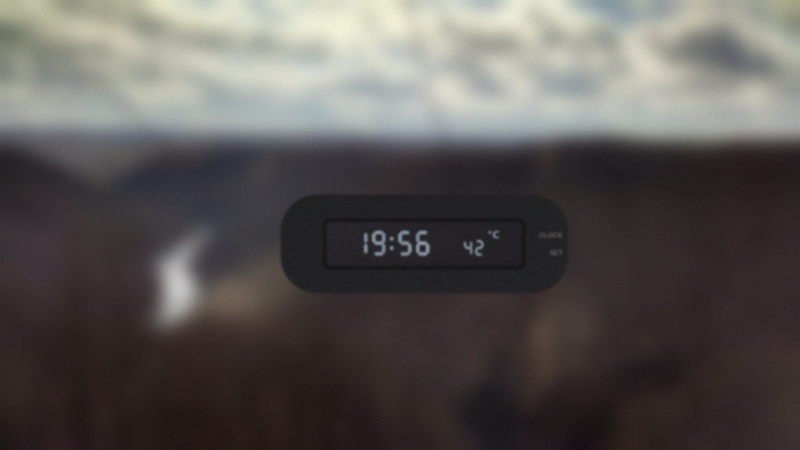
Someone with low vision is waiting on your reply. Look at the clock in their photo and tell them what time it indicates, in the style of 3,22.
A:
19,56
